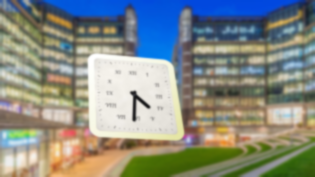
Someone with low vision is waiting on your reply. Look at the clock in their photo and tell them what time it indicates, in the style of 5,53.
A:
4,31
